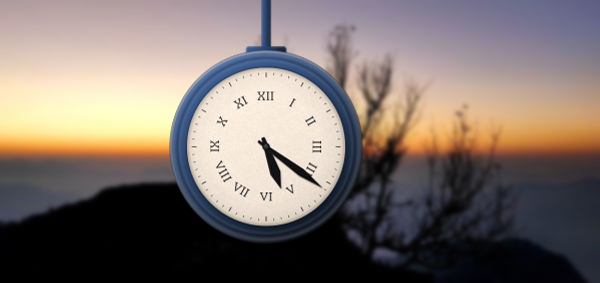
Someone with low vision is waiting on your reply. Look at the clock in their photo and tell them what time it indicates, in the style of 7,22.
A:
5,21
